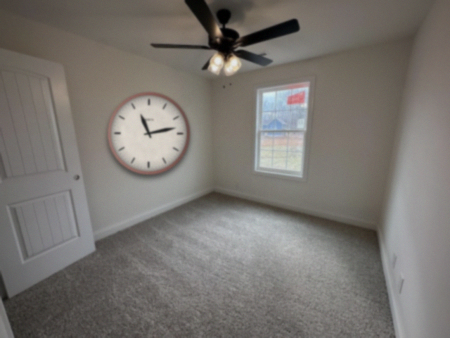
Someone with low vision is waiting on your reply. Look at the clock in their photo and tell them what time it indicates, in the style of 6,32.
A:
11,13
